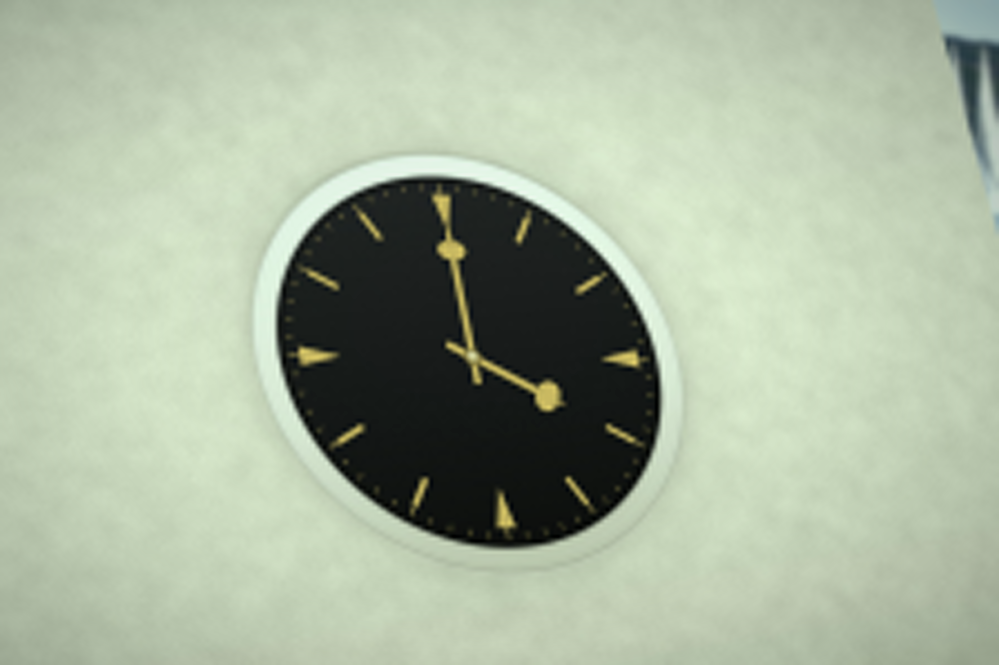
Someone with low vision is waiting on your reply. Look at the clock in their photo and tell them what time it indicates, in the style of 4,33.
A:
4,00
